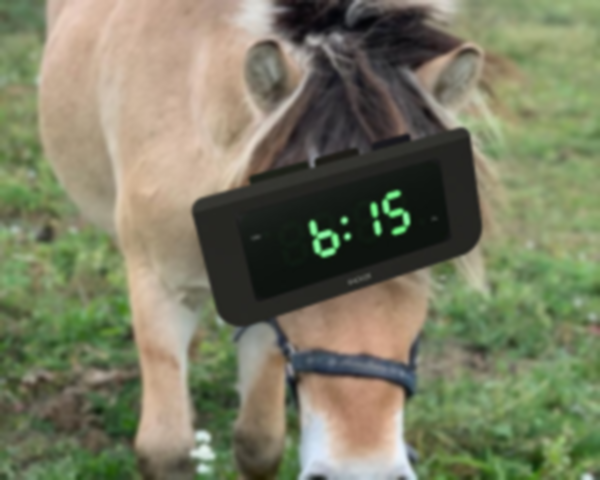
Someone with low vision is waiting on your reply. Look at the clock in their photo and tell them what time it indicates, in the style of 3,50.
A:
6,15
